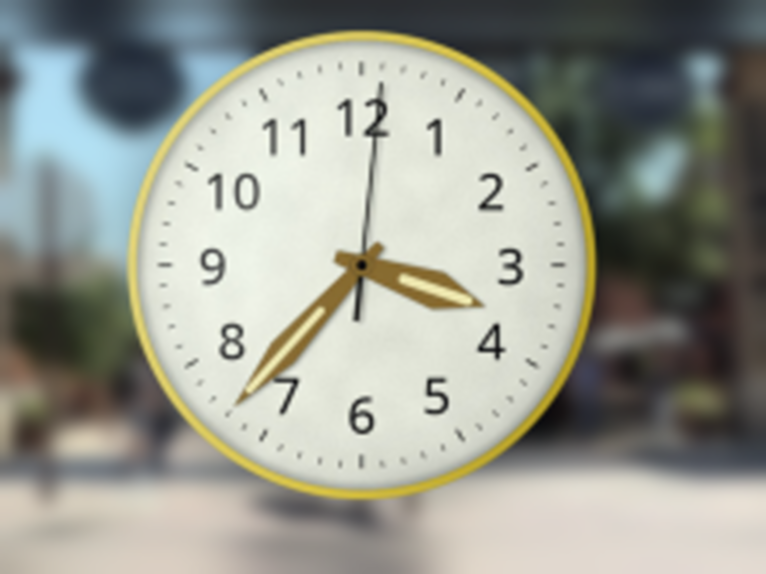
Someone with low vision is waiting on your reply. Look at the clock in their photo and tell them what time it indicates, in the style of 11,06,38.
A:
3,37,01
